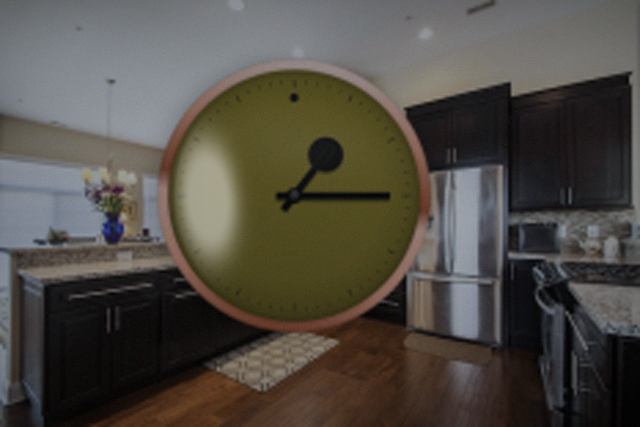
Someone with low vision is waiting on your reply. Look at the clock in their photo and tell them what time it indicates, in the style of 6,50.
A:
1,15
